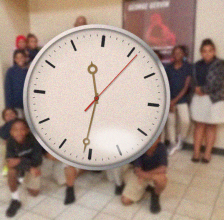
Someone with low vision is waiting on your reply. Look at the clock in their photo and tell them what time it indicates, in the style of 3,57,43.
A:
11,31,06
